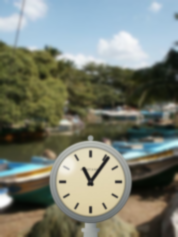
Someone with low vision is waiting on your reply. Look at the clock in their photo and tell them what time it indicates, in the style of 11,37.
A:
11,06
